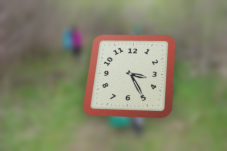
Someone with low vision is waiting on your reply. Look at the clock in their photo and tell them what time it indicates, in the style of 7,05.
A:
3,25
